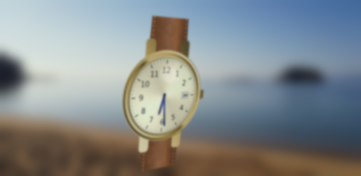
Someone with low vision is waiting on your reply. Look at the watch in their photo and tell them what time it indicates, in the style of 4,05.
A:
6,29
